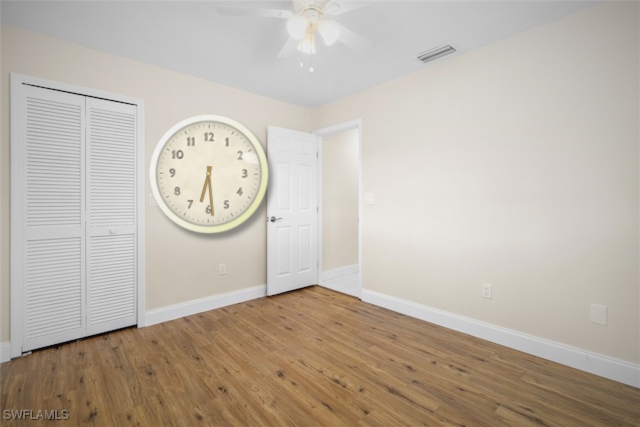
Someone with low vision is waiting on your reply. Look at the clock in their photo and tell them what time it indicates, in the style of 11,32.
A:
6,29
